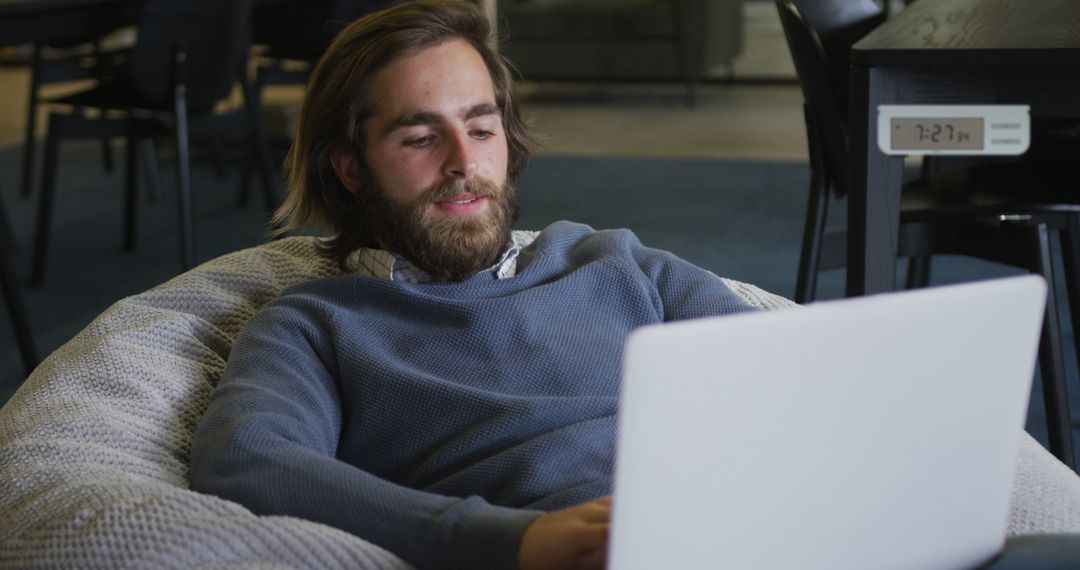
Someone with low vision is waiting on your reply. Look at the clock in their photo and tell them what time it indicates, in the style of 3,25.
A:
7,27
